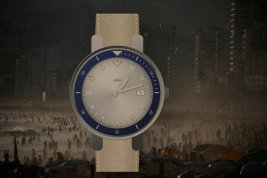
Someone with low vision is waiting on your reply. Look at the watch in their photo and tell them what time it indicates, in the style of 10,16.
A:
1,12
